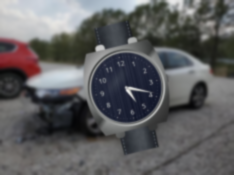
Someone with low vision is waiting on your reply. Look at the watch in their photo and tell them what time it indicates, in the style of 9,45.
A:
5,19
